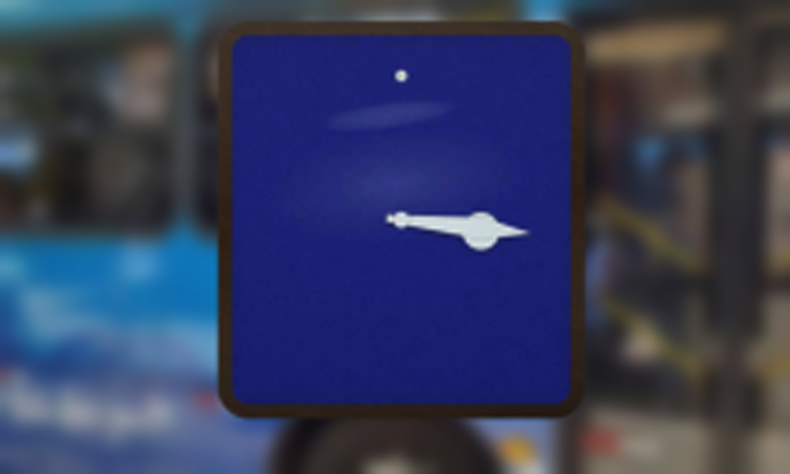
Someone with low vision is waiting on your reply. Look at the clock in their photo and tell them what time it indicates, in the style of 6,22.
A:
3,16
